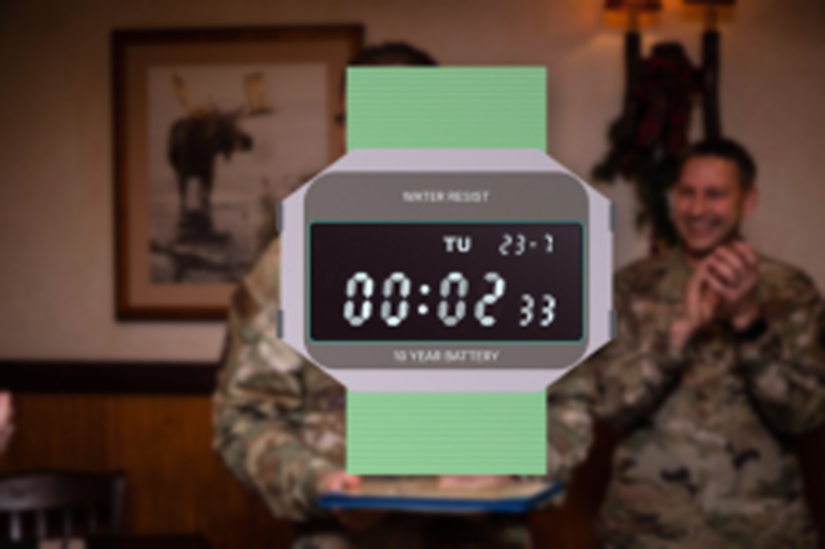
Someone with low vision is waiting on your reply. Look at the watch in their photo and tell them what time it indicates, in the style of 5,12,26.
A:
0,02,33
